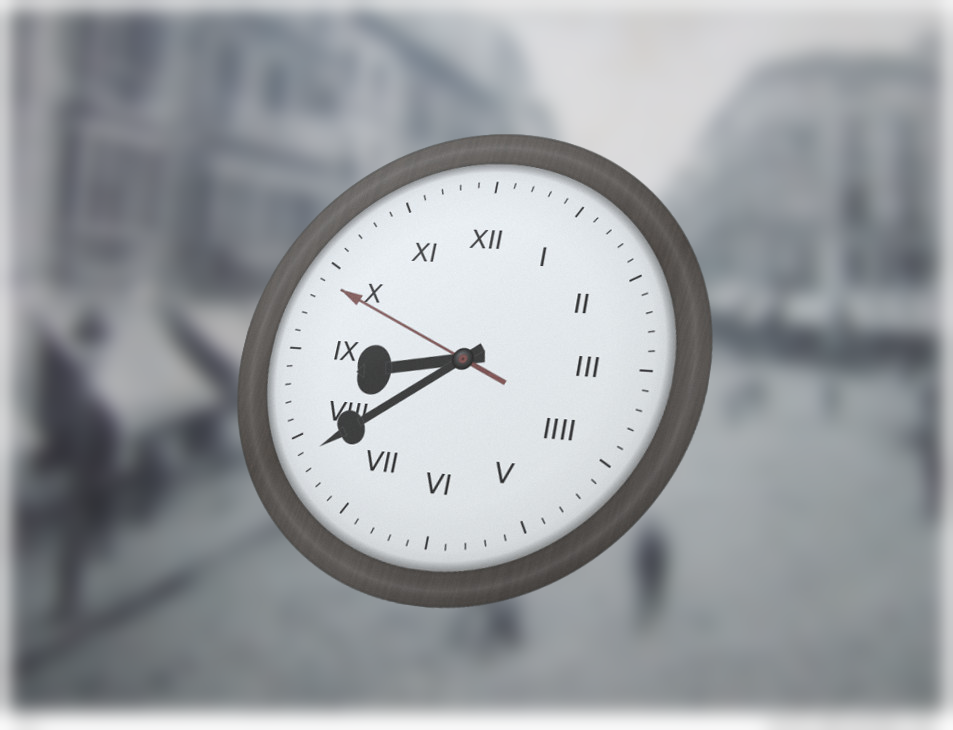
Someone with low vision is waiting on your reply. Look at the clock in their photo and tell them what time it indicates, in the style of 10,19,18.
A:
8,38,49
